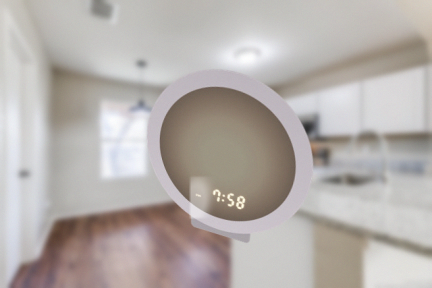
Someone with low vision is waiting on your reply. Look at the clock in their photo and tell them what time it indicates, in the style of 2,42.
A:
7,58
